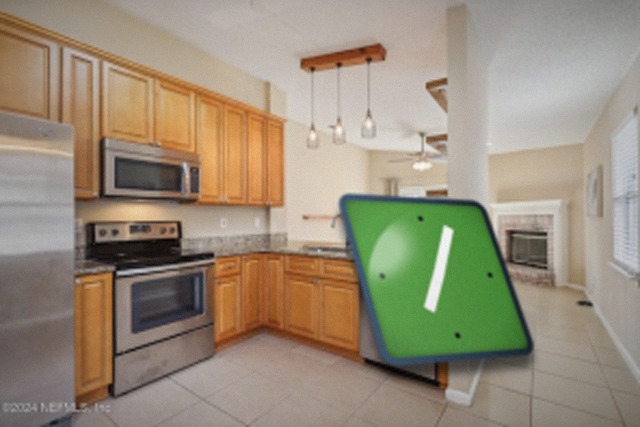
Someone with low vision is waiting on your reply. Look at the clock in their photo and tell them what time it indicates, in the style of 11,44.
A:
7,05
